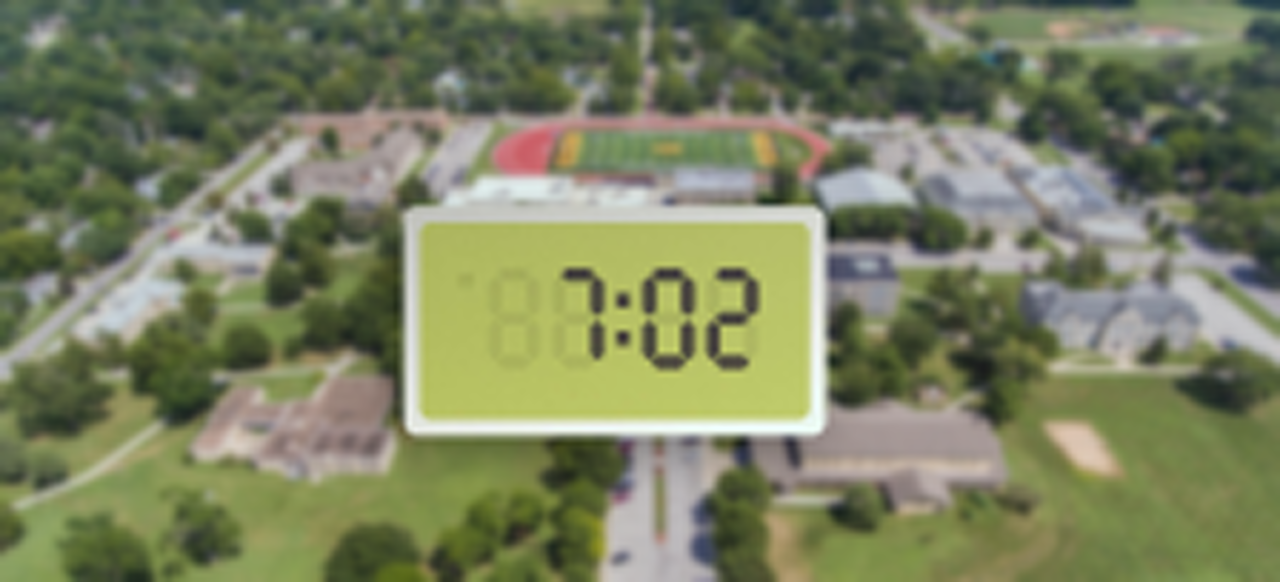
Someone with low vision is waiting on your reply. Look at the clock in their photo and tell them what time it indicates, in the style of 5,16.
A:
7,02
